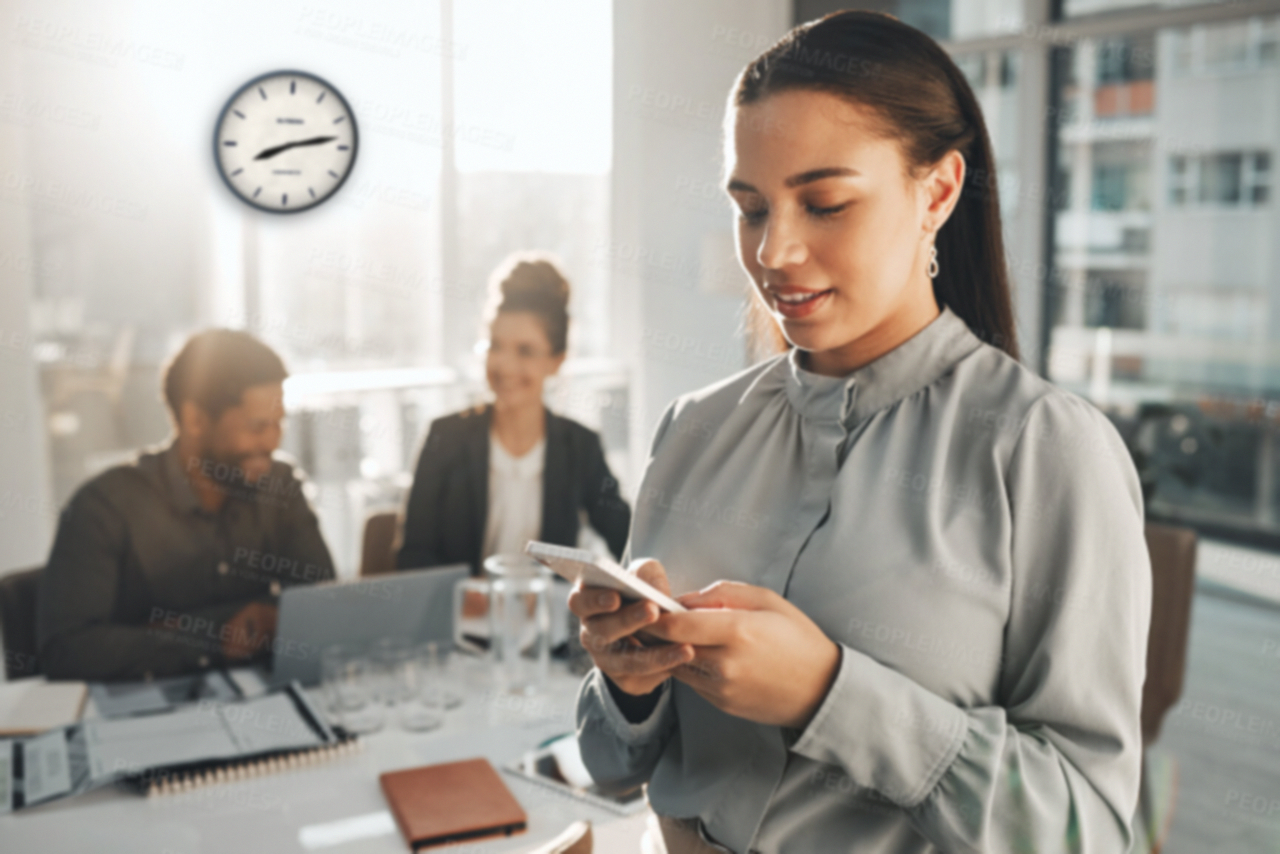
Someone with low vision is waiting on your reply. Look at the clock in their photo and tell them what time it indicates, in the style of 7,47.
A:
8,13
